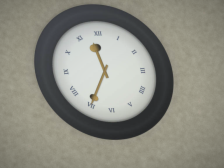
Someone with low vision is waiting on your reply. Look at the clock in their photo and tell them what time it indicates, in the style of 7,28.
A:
11,35
